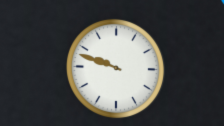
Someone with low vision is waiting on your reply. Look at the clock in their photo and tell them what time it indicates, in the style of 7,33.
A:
9,48
